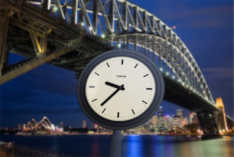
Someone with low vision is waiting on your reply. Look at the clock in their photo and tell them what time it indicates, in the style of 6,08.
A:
9,37
